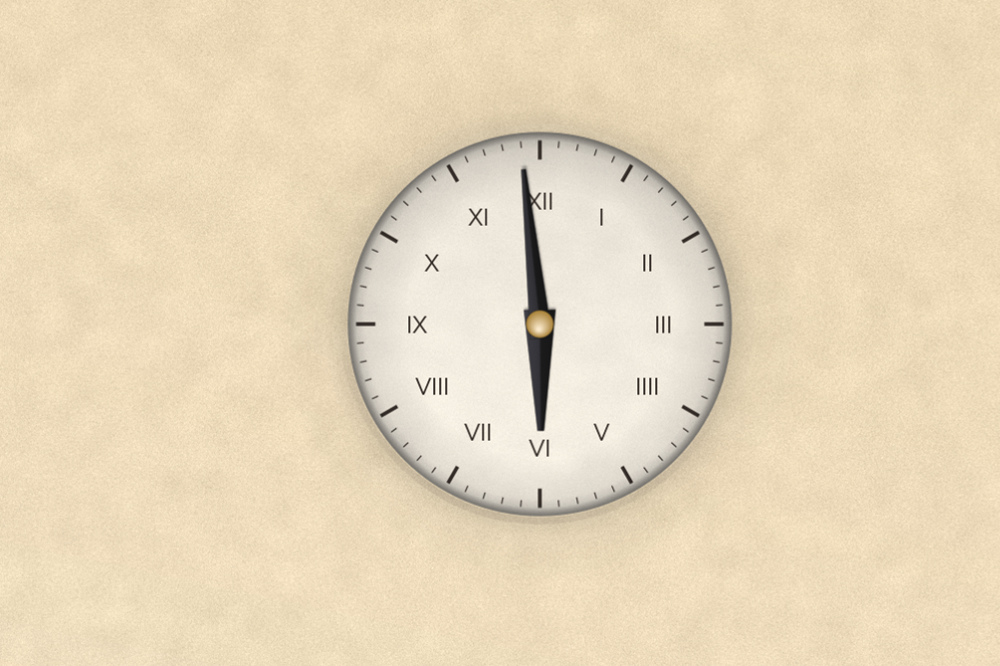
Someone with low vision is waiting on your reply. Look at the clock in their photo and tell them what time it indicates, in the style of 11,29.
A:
5,59
